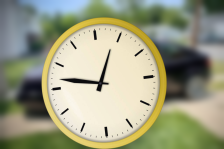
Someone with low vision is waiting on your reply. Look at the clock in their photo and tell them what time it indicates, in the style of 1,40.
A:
12,47
